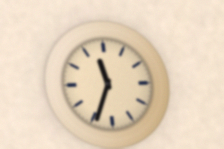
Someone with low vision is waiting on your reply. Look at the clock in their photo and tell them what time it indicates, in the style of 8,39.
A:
11,34
